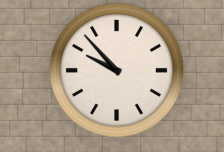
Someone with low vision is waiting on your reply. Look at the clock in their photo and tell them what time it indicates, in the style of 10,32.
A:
9,53
